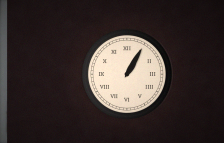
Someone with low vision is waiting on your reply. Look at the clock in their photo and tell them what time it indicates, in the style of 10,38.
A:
1,05
